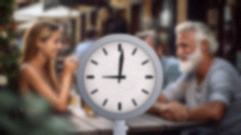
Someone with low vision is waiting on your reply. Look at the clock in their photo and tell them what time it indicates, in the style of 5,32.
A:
9,01
